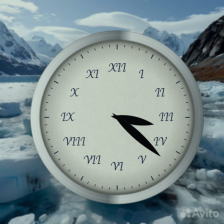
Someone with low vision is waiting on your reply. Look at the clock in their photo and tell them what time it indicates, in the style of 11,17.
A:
3,22
